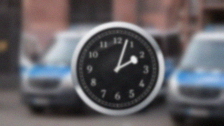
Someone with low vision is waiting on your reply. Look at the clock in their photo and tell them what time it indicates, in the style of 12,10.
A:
2,03
